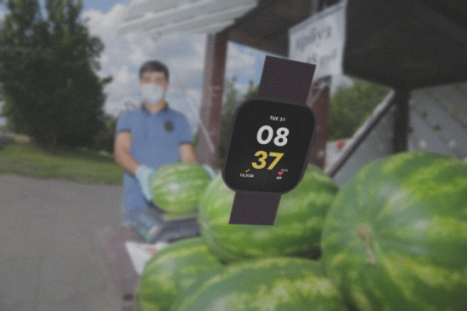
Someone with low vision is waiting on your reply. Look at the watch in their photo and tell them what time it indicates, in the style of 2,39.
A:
8,37
